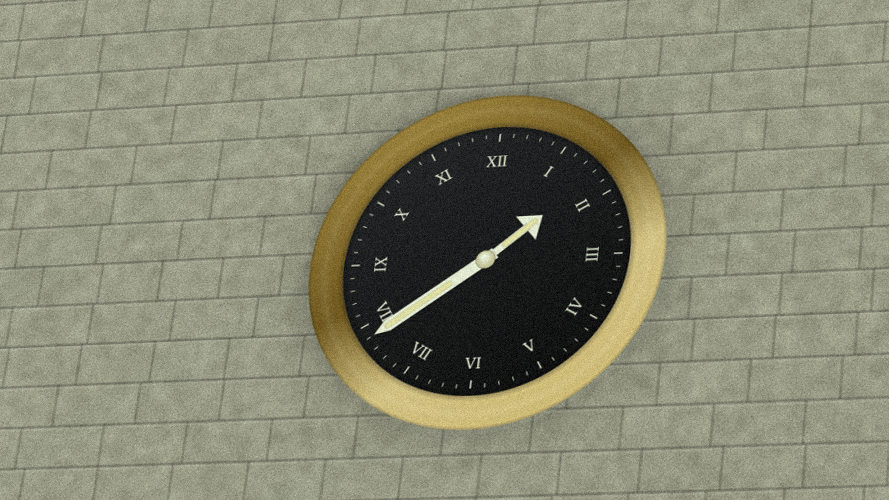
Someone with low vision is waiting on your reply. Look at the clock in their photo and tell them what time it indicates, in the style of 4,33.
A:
1,39
